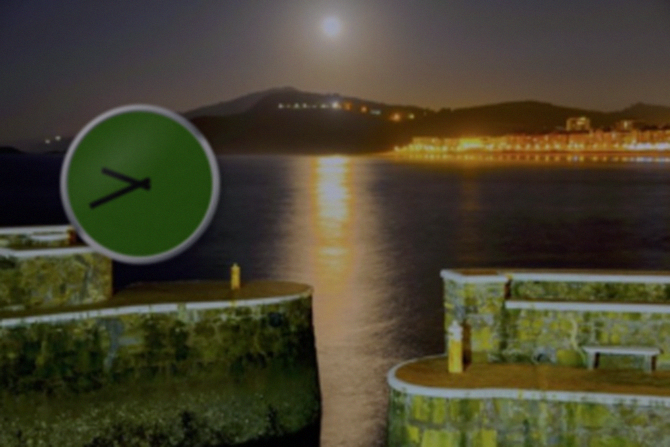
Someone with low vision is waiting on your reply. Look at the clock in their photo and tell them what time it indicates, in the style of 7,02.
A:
9,41
